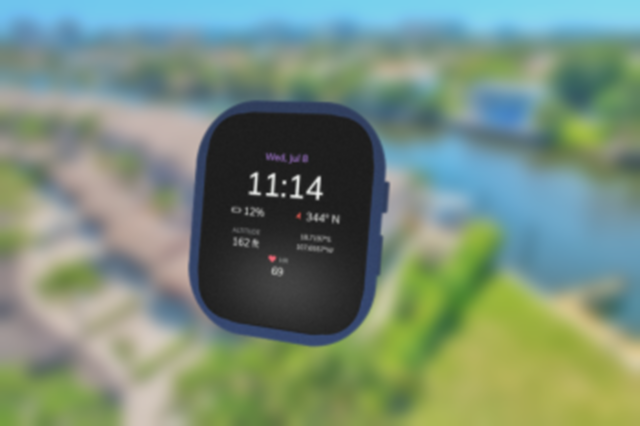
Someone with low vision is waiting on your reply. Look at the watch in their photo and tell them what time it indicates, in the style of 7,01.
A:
11,14
